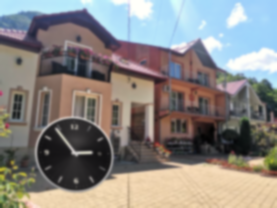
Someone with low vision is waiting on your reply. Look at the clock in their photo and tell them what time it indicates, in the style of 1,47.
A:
2,54
